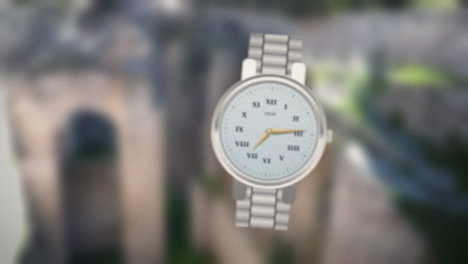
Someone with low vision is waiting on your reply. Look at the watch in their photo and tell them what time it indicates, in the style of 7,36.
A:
7,14
